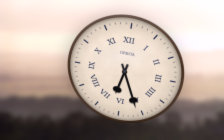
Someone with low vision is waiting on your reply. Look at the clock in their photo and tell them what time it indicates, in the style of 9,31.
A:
6,26
